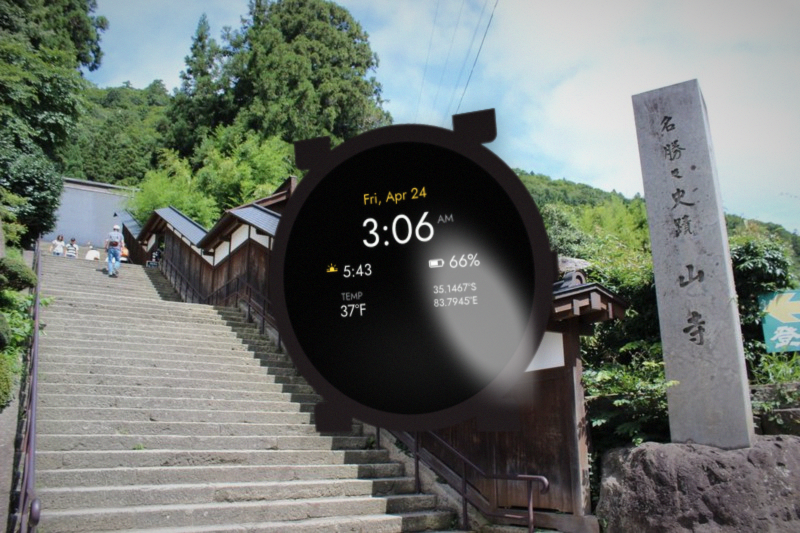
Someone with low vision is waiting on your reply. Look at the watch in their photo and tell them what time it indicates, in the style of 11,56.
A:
3,06
